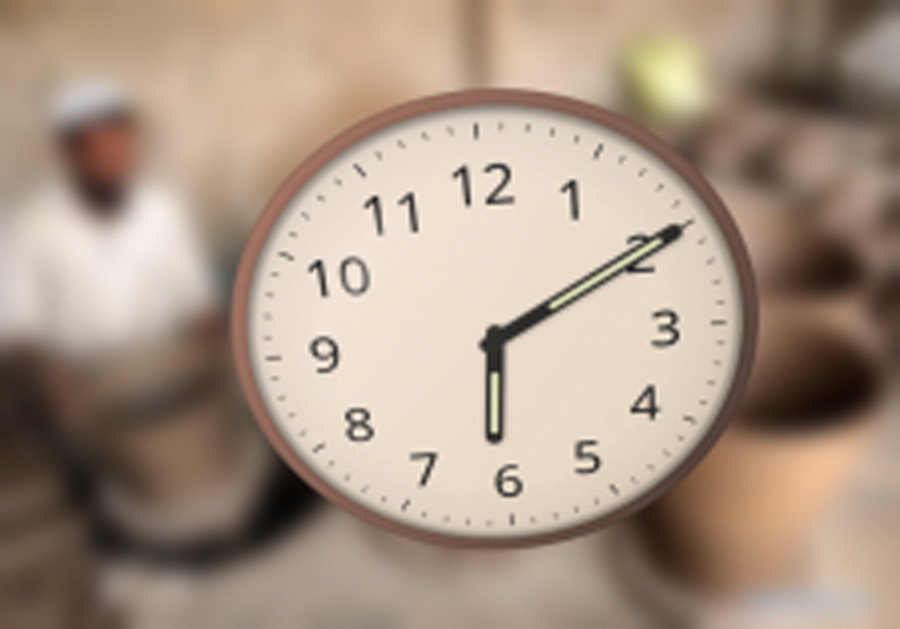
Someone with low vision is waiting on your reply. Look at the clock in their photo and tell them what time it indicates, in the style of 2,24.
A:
6,10
